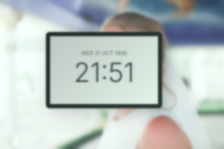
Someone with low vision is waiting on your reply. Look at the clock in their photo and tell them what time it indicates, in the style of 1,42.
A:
21,51
